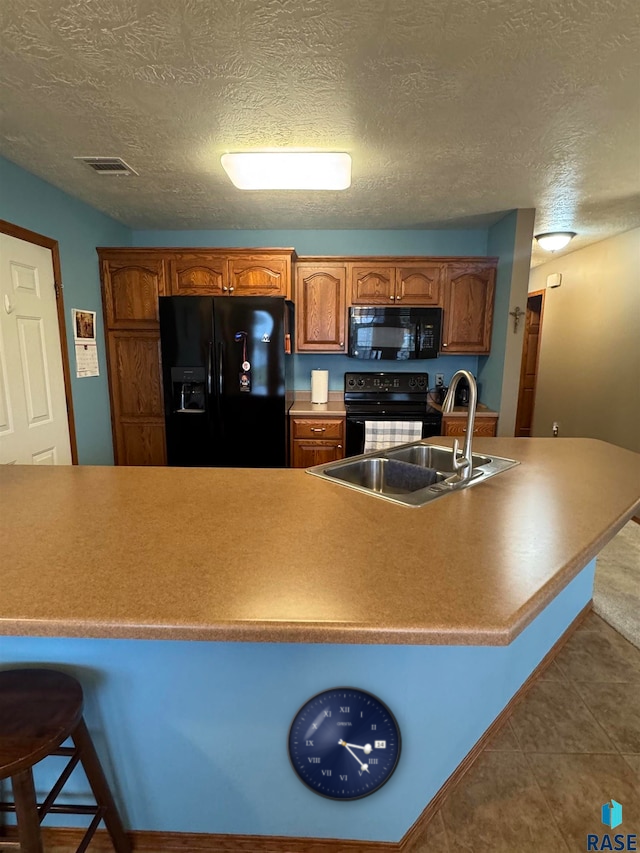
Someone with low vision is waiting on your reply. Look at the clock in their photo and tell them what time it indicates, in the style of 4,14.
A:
3,23
